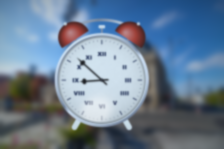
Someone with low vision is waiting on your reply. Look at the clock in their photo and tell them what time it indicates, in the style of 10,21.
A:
8,52
